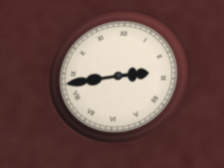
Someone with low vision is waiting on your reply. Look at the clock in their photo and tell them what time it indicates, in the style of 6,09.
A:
2,43
